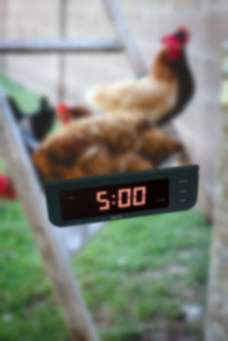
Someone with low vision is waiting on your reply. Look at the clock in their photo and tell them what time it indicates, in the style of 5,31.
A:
5,00
